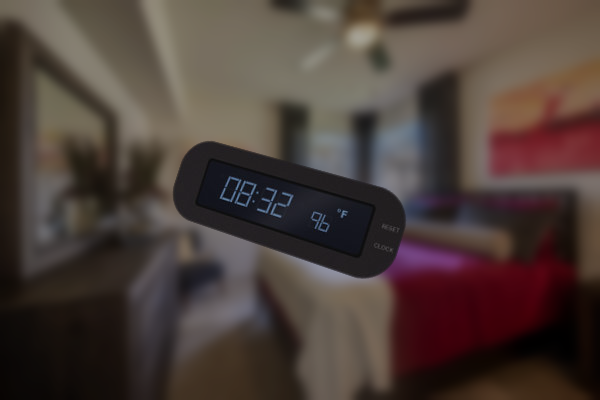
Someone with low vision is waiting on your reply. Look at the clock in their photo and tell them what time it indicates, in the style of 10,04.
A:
8,32
